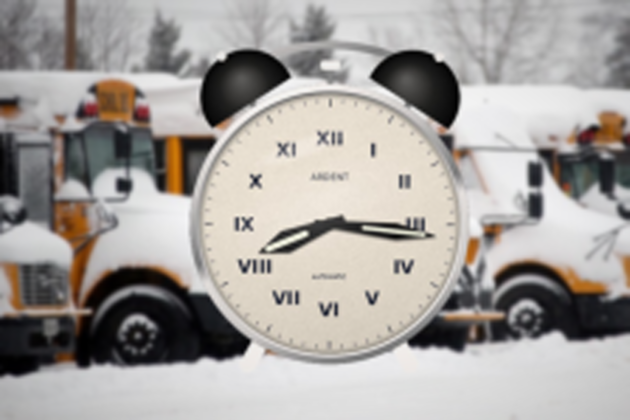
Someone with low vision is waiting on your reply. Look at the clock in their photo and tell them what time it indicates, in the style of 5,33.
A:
8,16
